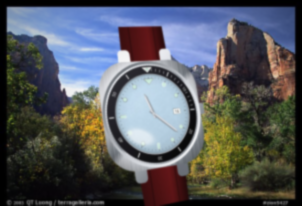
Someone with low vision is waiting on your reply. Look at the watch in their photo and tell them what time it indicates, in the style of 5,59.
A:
11,22
